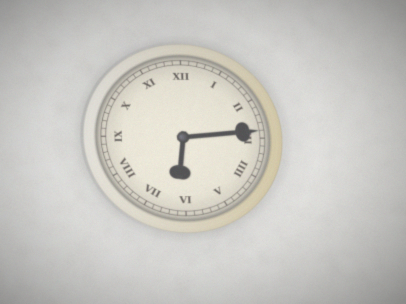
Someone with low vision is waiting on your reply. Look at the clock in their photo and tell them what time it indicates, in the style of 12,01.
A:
6,14
